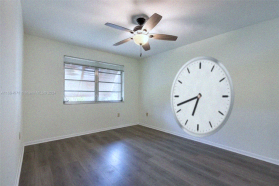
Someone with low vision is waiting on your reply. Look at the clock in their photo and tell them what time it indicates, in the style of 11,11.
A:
6,42
